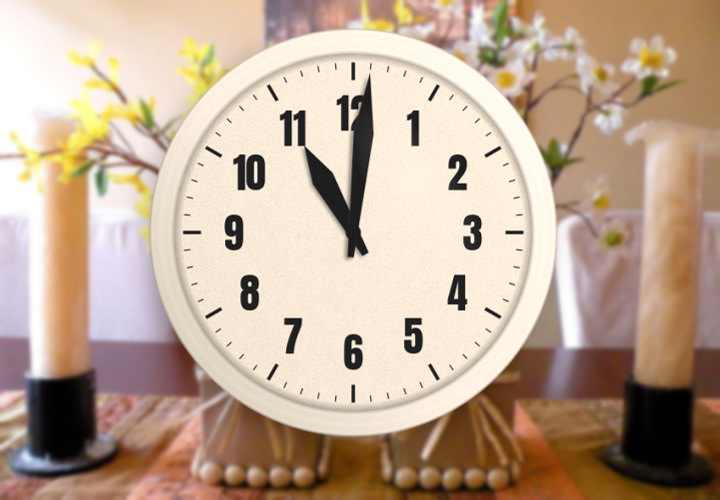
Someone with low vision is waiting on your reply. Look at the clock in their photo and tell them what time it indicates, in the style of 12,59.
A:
11,01
